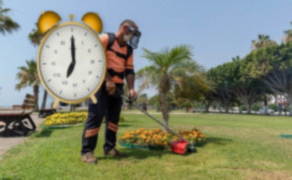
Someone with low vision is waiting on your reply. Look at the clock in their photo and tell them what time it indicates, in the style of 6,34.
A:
7,00
